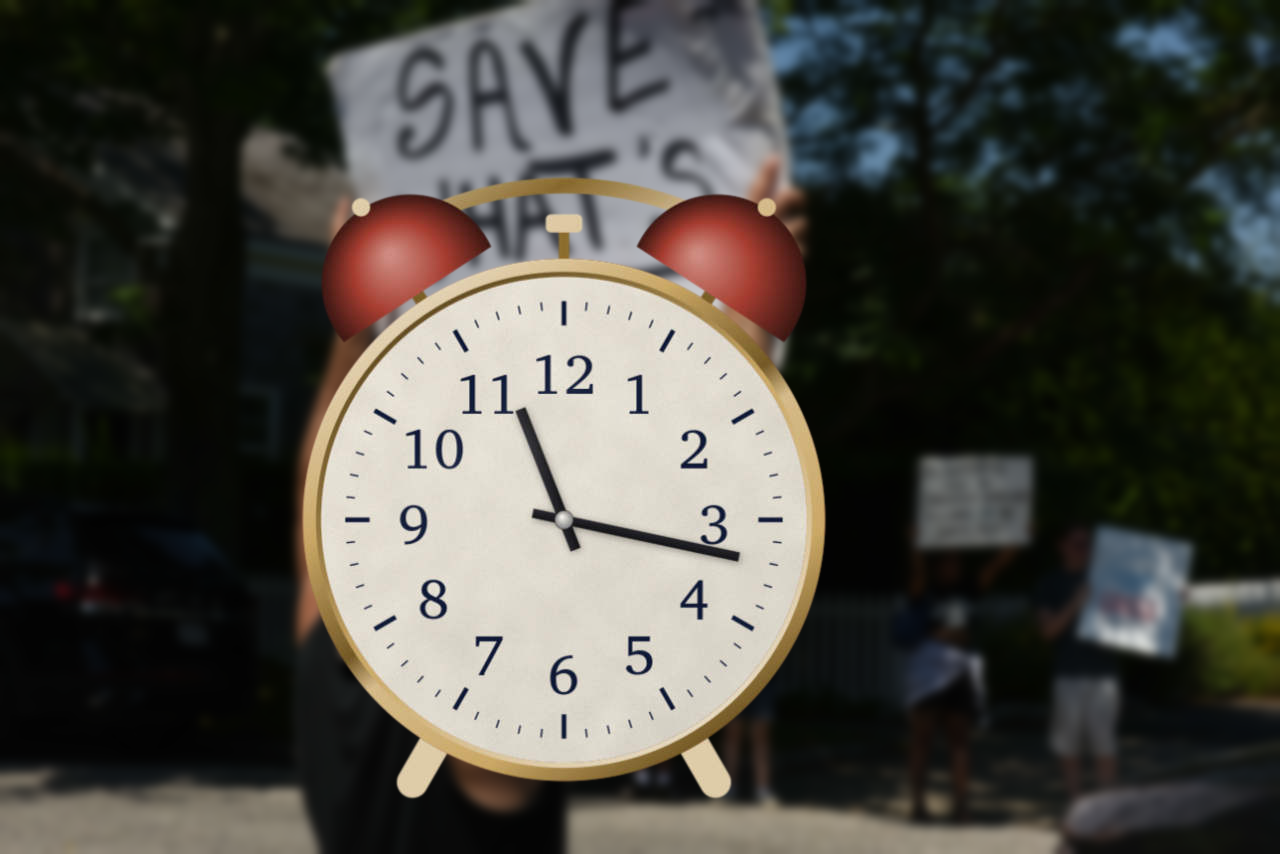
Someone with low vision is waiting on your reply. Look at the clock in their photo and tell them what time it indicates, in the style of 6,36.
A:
11,17
